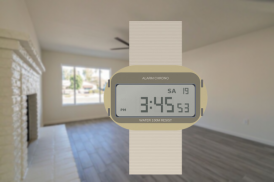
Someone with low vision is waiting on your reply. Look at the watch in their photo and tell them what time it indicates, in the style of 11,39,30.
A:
3,45,53
